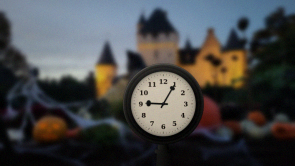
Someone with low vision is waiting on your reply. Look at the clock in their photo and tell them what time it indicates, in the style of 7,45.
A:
9,05
